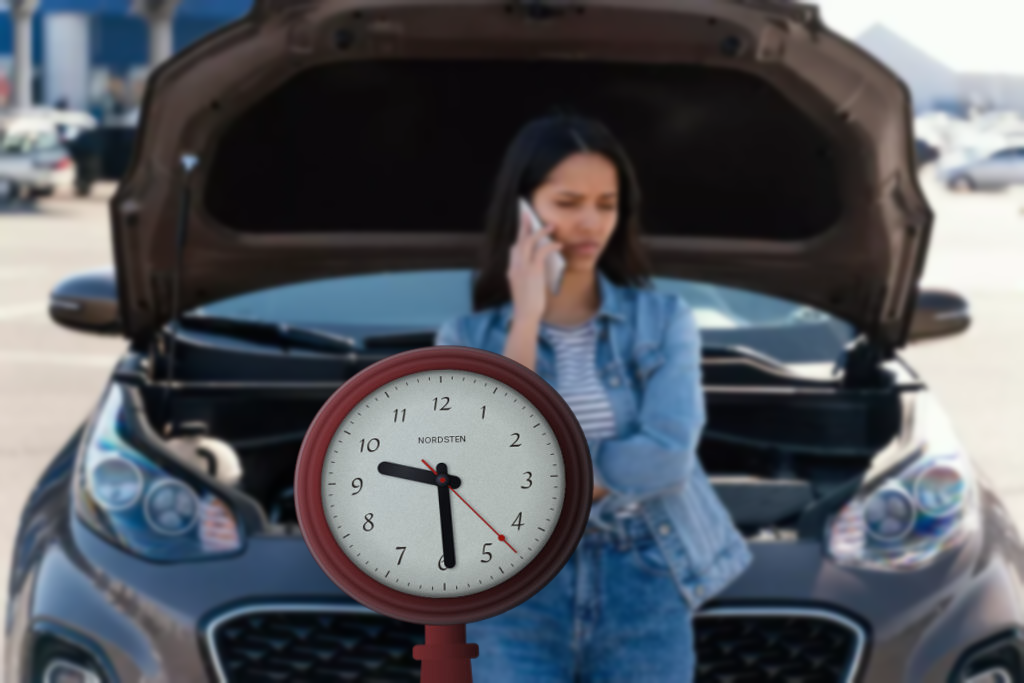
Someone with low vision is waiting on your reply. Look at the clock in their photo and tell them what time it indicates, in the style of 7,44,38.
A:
9,29,23
